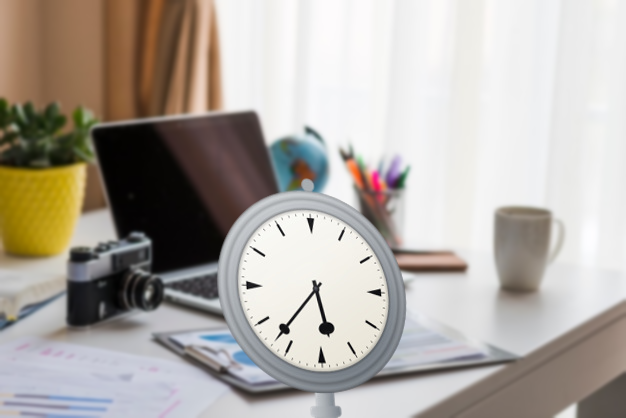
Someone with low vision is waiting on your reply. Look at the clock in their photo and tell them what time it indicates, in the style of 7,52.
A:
5,37
